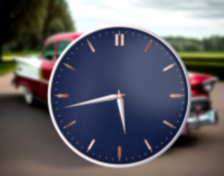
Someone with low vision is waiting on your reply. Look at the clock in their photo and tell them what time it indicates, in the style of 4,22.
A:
5,43
